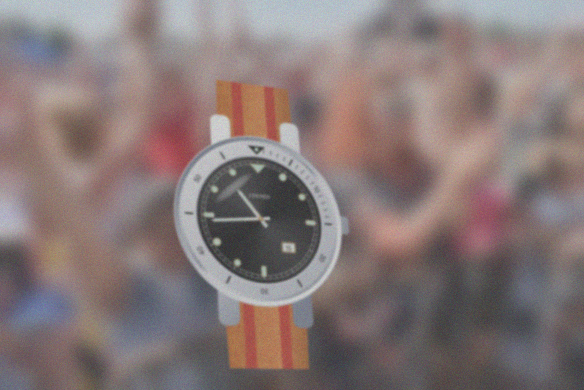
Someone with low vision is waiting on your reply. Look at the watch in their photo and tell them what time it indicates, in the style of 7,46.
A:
10,44
